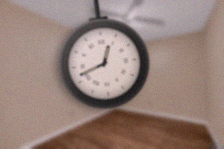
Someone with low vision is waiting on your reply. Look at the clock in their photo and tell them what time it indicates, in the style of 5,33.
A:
12,42
